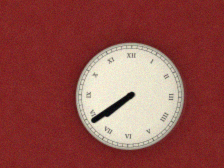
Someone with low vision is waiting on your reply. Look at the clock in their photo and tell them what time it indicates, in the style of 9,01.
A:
7,39
